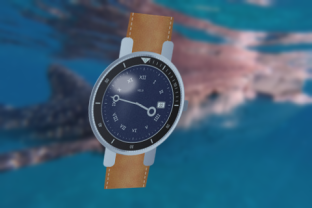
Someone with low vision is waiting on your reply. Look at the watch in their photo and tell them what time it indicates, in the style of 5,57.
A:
3,47
